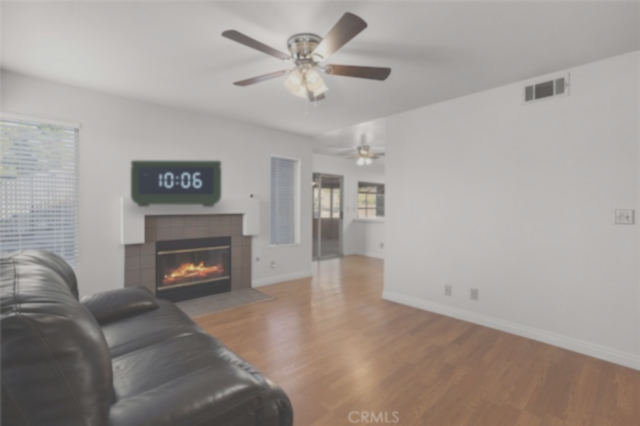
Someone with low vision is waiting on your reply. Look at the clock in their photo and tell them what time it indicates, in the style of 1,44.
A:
10,06
